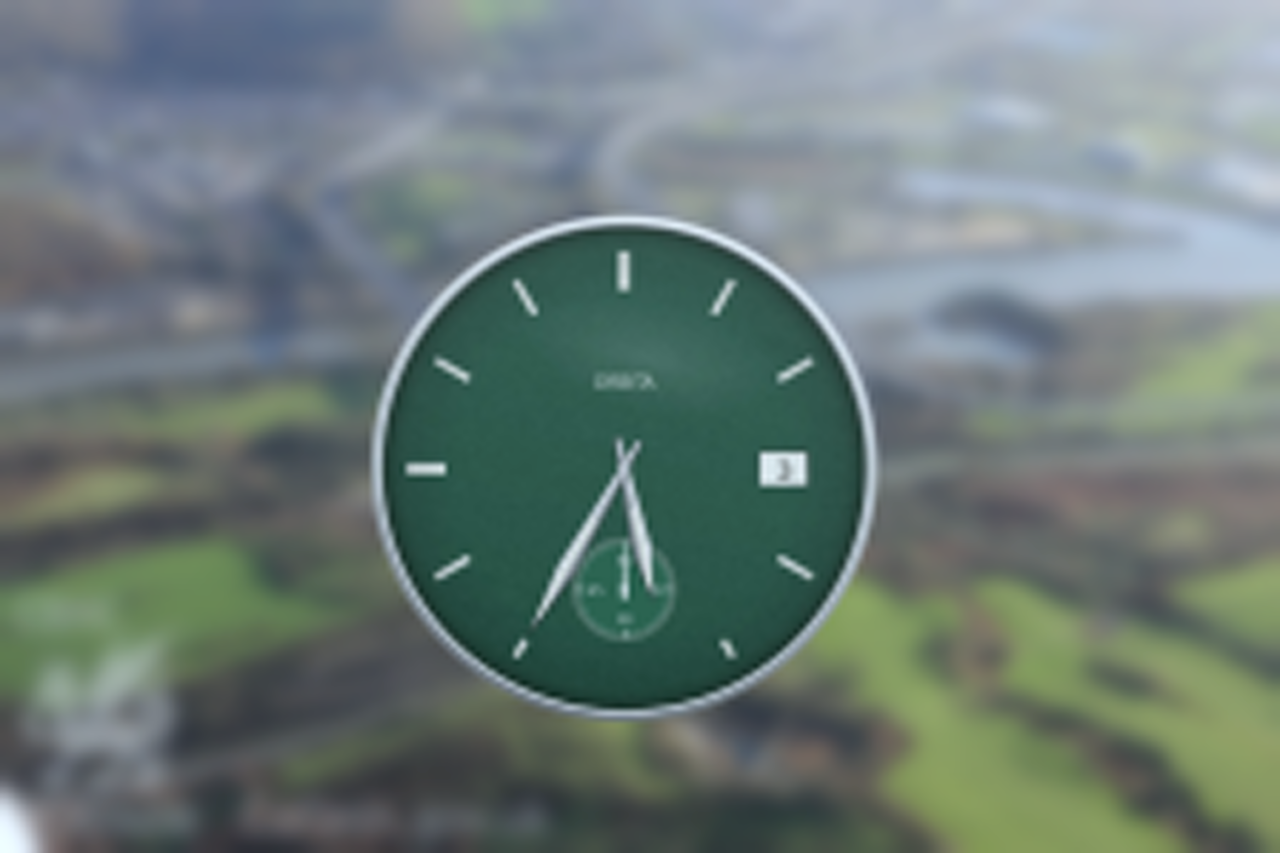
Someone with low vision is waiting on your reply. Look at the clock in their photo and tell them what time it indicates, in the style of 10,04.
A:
5,35
